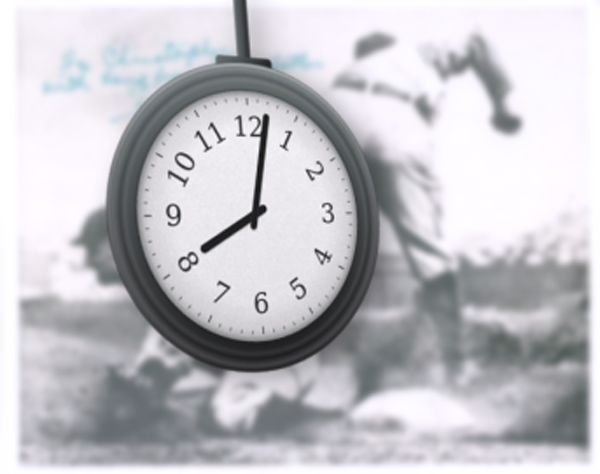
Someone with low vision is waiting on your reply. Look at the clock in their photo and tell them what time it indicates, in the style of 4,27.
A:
8,02
